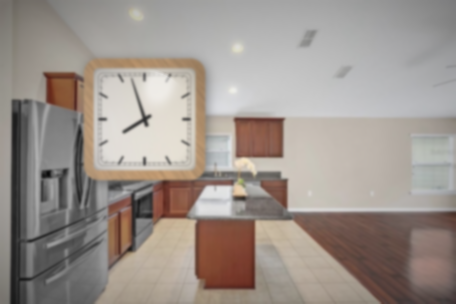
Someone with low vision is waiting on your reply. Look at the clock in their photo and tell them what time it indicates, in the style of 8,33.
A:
7,57
